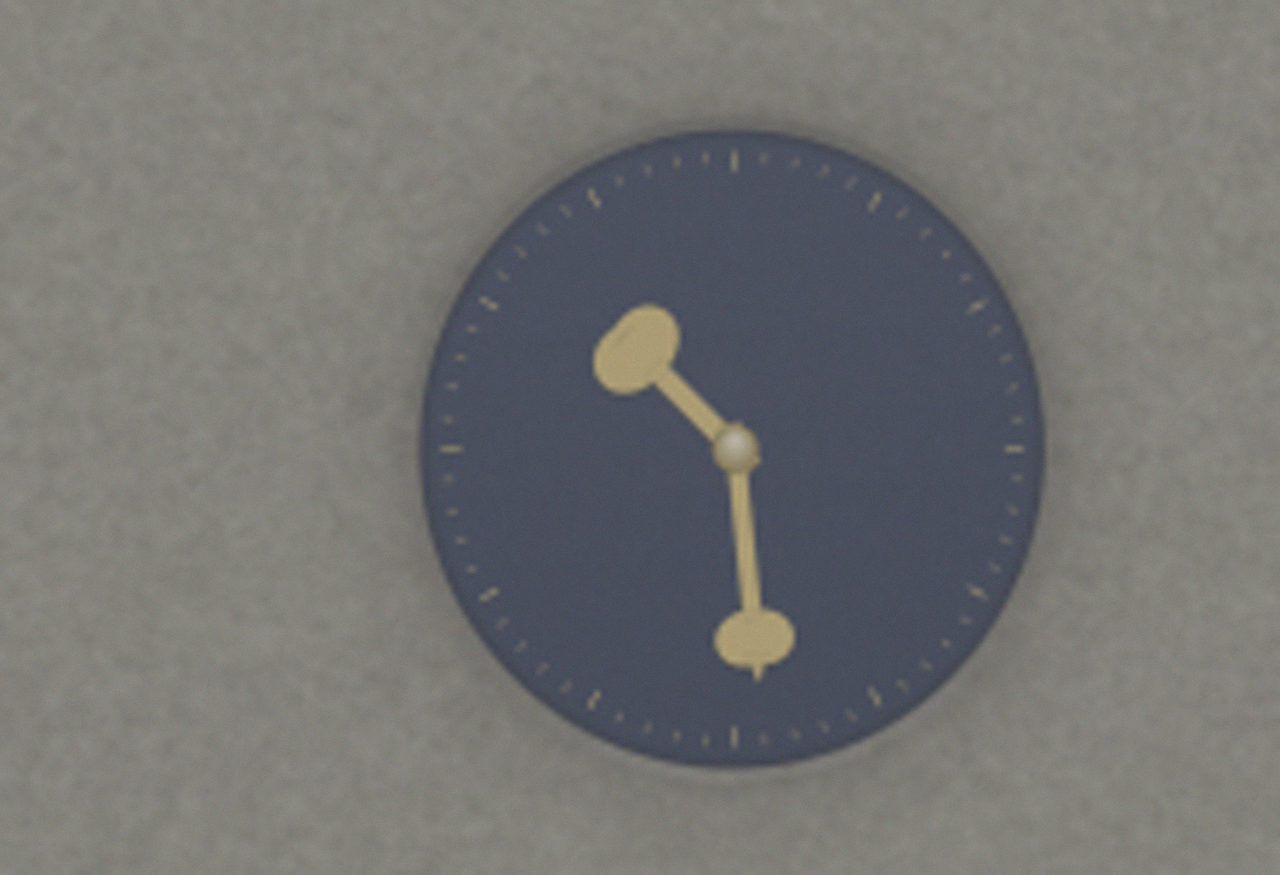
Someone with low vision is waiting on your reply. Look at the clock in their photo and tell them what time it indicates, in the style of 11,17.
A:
10,29
